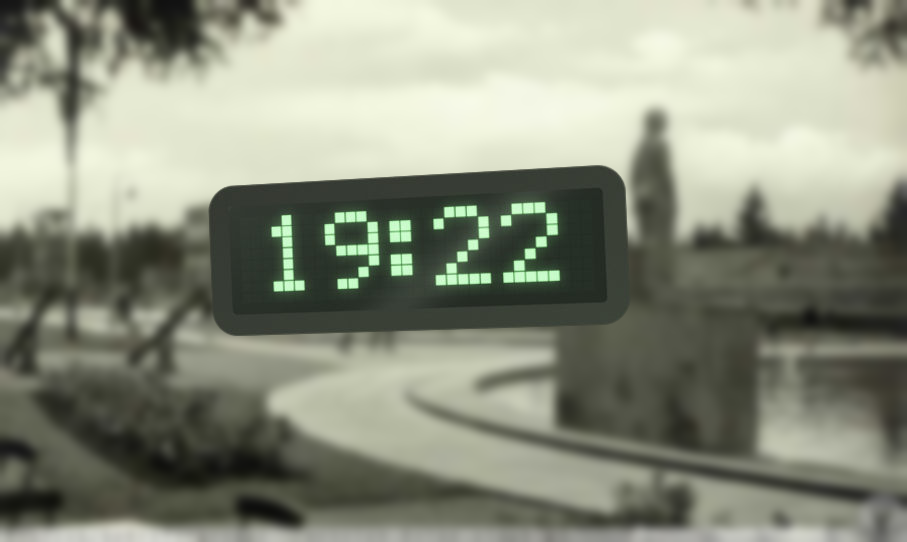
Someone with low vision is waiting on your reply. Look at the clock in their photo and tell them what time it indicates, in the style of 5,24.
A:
19,22
